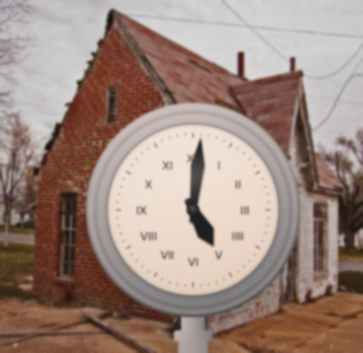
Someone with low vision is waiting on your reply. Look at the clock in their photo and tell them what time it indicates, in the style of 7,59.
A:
5,01
